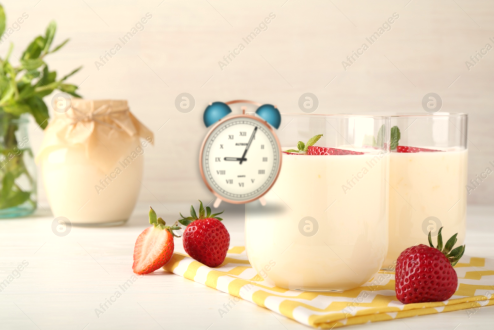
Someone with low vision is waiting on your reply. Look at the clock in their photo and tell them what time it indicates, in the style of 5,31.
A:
9,04
